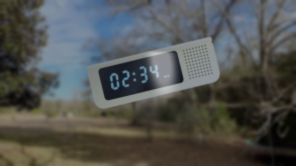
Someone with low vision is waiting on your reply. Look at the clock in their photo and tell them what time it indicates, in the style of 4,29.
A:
2,34
